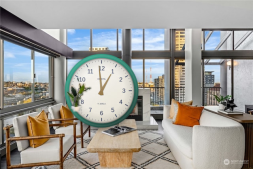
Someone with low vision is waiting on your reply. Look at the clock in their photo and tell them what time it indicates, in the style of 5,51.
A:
12,59
